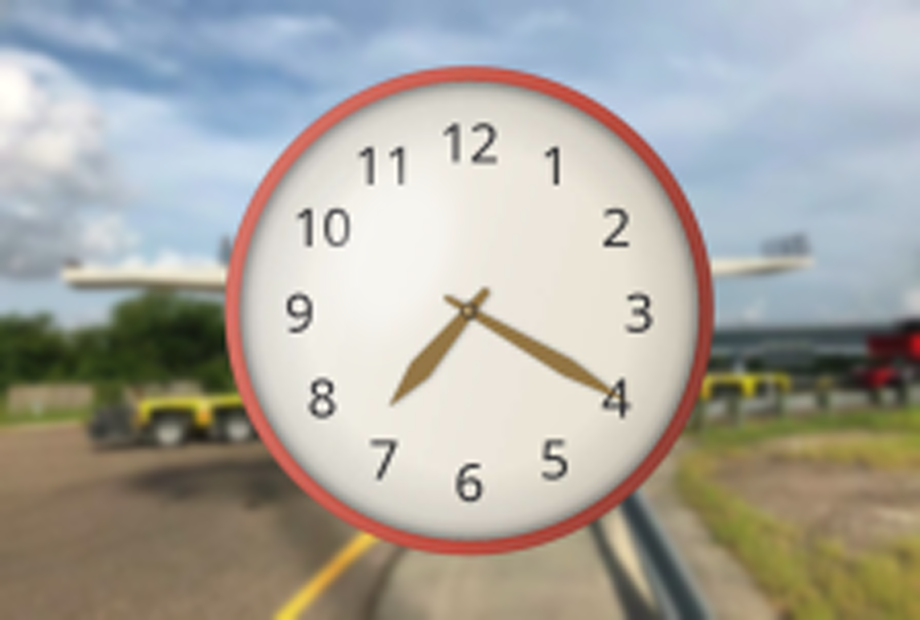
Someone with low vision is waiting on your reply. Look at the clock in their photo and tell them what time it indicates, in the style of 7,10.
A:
7,20
